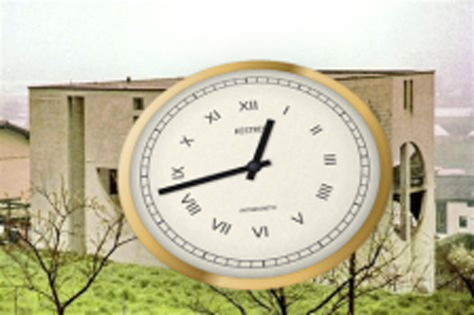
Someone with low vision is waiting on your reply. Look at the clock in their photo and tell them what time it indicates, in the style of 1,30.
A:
12,43
